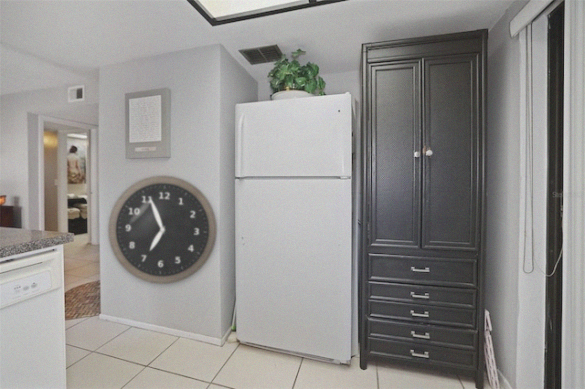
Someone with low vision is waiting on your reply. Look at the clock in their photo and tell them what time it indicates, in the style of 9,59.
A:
6,56
